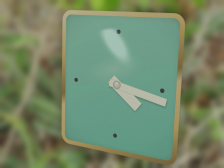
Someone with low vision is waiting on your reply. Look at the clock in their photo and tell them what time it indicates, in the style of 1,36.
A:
4,17
